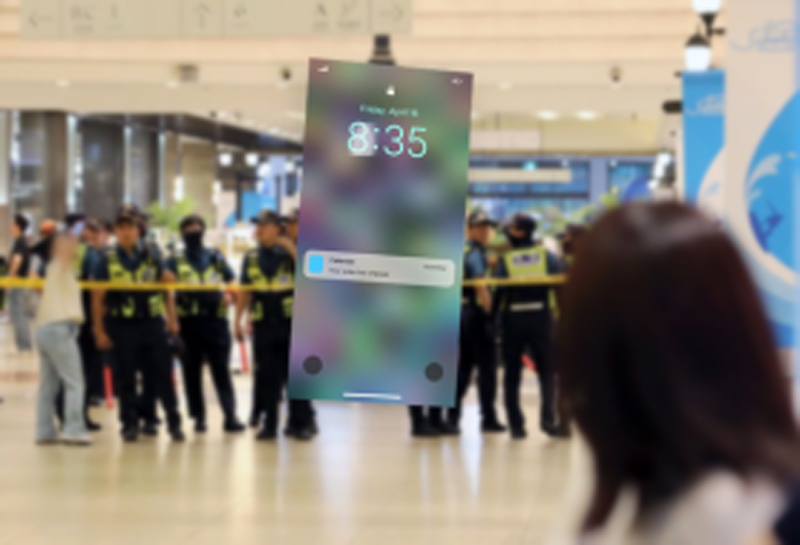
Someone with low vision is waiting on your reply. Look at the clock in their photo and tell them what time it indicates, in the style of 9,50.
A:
8,35
